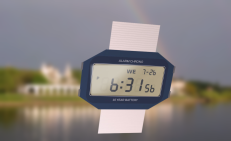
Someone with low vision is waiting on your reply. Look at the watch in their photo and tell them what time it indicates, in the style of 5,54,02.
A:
6,31,56
